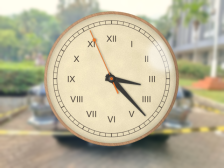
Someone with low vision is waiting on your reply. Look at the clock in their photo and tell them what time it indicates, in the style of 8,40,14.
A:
3,22,56
